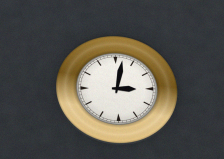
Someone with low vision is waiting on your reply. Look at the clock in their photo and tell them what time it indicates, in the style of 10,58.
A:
3,02
